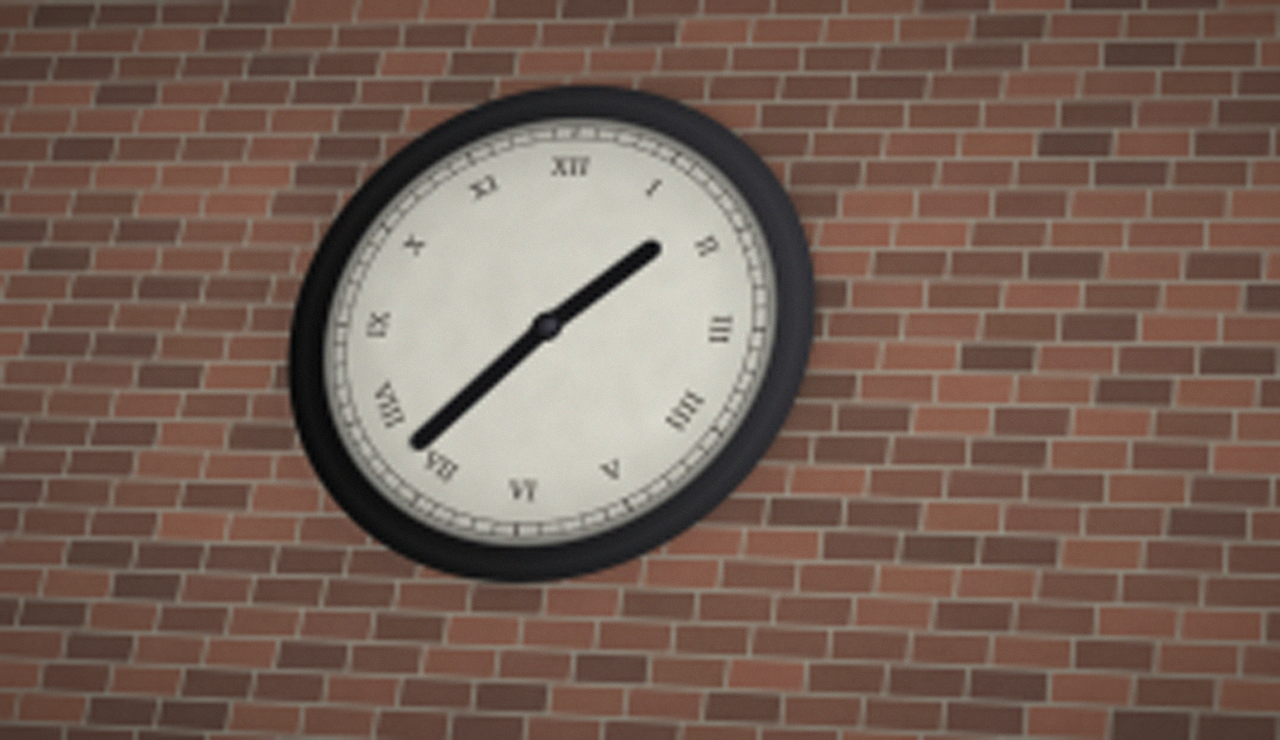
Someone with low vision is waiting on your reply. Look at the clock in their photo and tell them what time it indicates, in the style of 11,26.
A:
1,37
